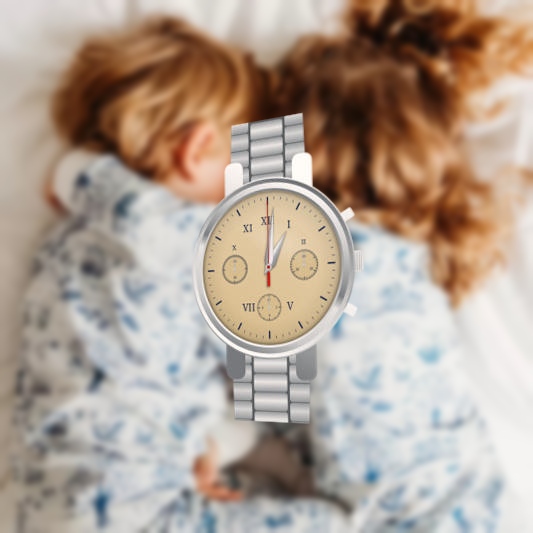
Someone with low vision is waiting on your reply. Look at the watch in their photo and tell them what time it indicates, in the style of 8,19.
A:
1,01
